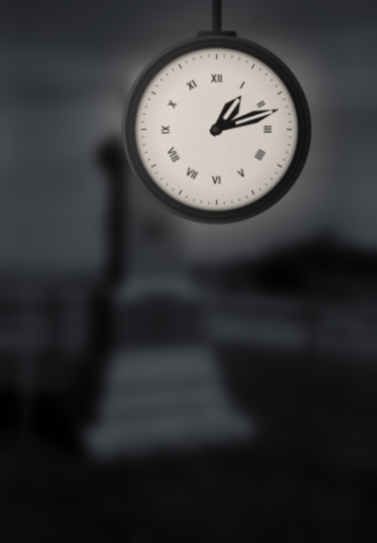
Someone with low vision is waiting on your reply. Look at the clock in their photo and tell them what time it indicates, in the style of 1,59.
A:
1,12
